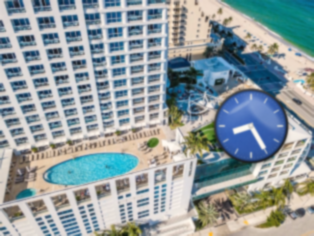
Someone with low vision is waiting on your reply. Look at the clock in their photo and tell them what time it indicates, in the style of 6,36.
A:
8,25
